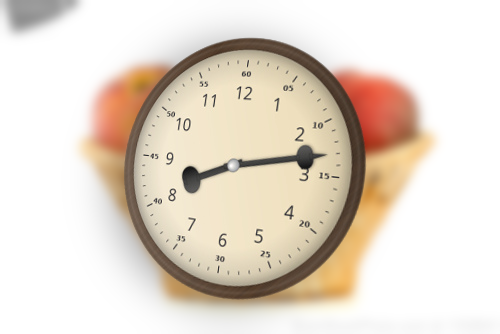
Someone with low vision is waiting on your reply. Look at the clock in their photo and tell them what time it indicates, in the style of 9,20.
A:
8,13
